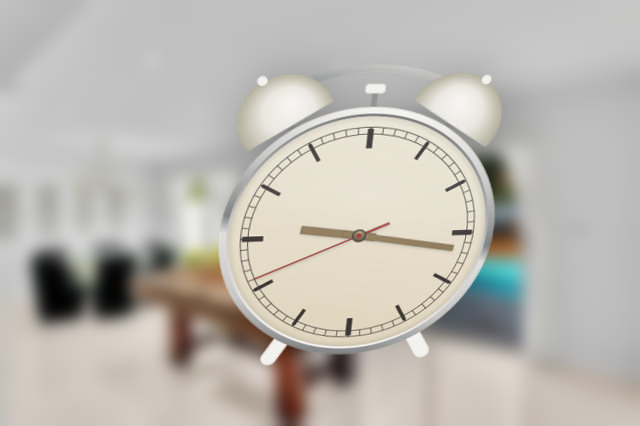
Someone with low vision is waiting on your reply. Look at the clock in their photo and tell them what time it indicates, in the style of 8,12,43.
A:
9,16,41
